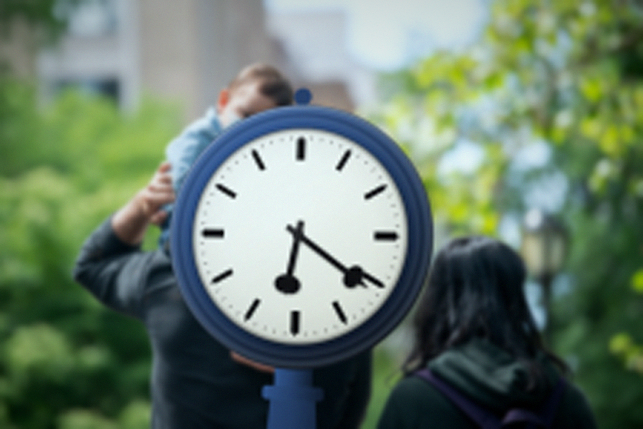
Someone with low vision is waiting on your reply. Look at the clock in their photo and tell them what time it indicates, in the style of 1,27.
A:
6,21
